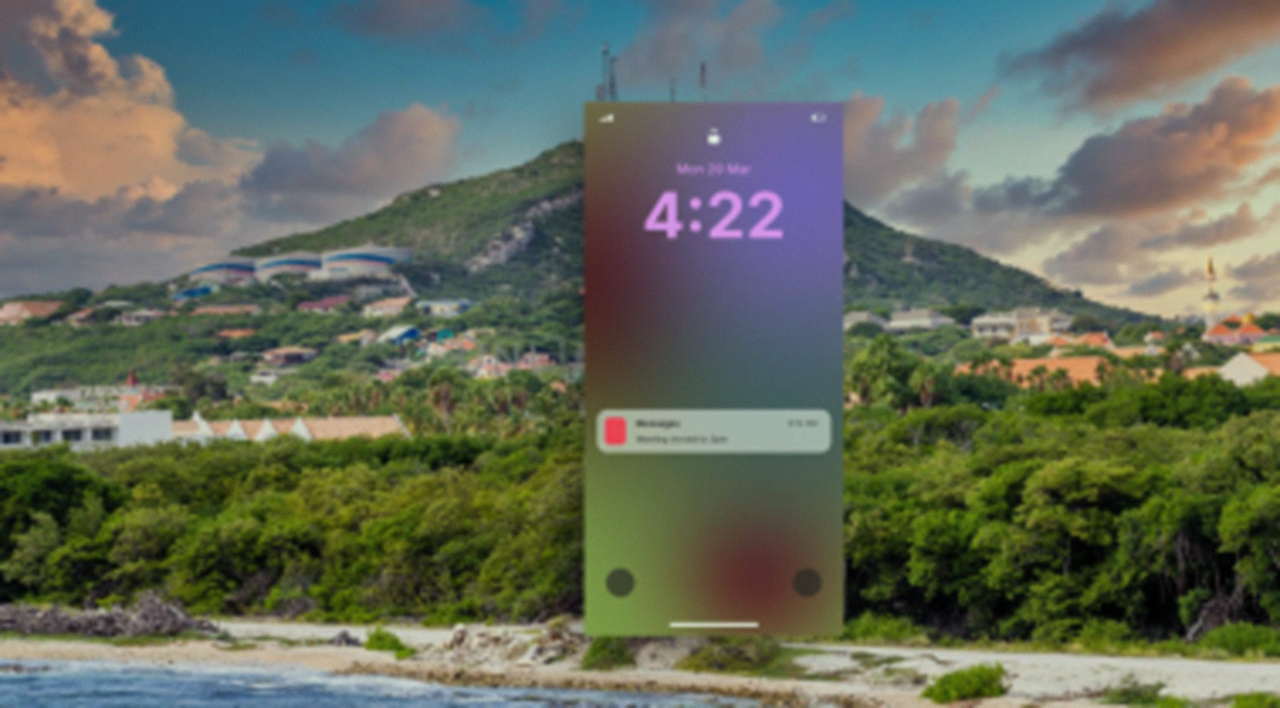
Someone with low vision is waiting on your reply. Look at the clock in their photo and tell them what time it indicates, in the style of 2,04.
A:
4,22
